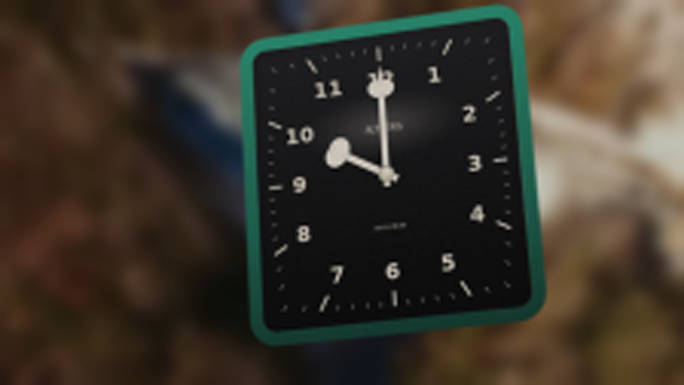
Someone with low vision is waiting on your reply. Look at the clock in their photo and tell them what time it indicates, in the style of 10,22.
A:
10,00
